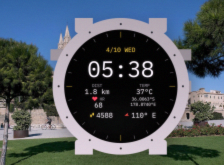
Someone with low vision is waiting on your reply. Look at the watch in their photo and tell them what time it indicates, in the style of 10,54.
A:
5,38
